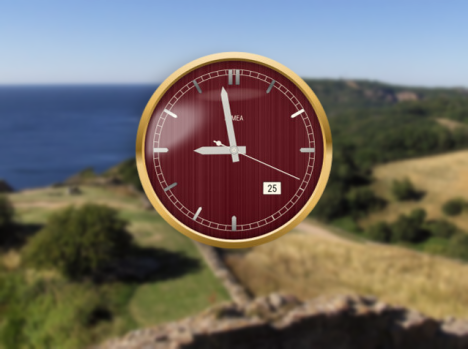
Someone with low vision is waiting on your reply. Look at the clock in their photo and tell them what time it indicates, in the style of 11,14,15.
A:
8,58,19
